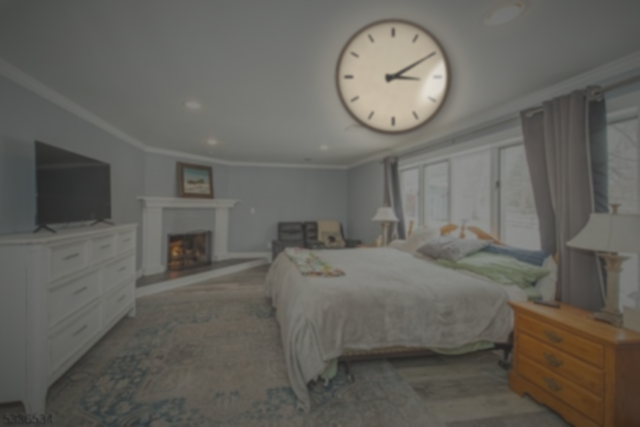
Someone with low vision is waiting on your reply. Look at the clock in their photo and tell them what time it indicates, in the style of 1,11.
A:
3,10
